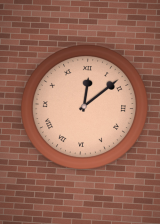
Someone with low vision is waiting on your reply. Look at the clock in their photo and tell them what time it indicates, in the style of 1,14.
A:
12,08
